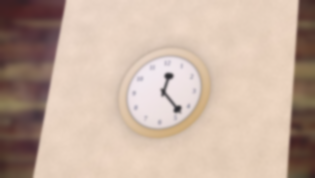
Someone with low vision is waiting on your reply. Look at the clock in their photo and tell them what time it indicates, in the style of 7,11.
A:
12,23
